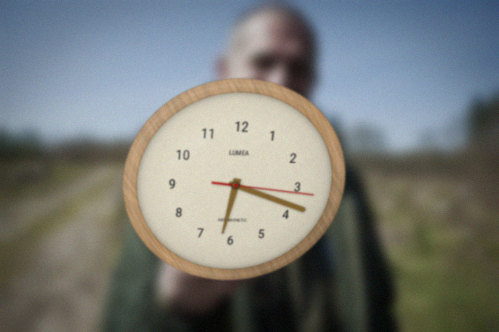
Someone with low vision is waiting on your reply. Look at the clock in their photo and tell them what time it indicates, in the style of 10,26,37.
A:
6,18,16
